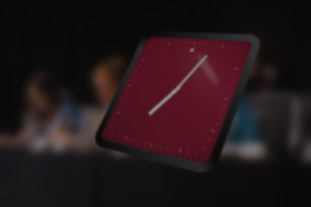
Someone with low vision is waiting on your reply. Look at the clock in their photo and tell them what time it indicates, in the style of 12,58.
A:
7,04
